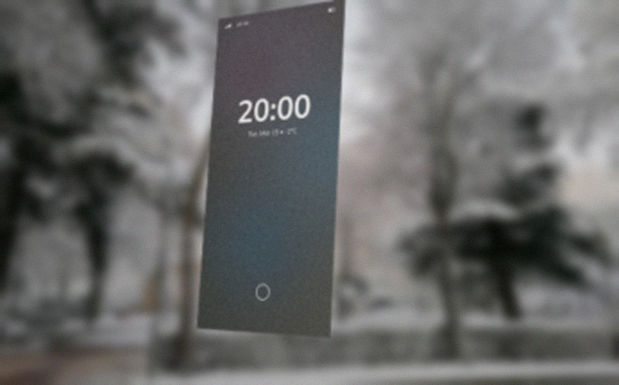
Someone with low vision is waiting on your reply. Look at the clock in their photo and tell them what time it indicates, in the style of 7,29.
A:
20,00
